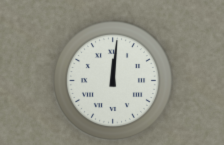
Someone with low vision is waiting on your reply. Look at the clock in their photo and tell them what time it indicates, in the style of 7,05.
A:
12,01
